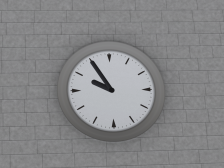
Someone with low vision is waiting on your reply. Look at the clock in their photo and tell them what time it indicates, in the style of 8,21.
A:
9,55
